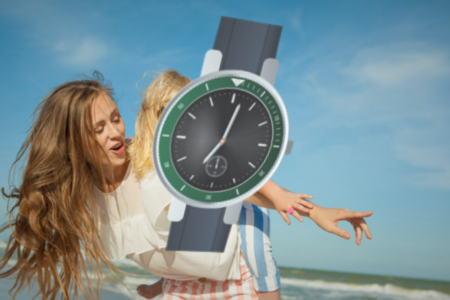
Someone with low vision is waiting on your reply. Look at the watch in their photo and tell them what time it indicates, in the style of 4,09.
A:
7,02
